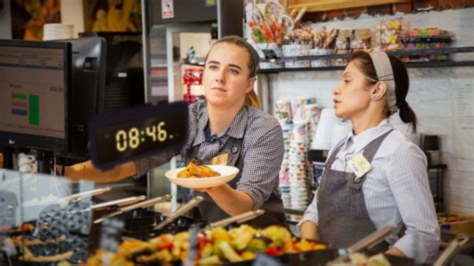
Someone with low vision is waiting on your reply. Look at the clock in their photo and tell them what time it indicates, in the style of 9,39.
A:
8,46
